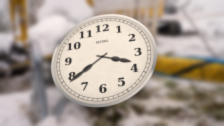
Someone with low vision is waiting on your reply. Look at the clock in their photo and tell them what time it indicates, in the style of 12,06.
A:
3,39
